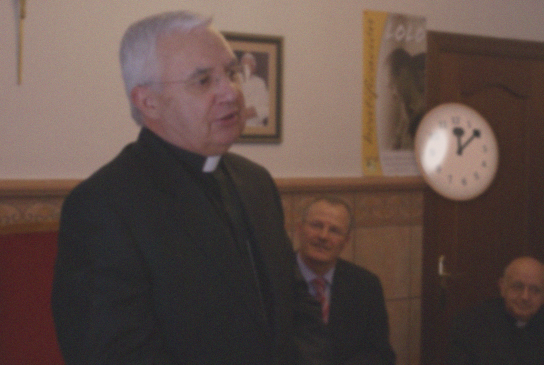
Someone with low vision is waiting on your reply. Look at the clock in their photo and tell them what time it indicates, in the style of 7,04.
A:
12,09
